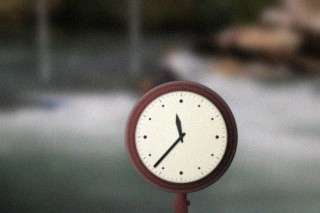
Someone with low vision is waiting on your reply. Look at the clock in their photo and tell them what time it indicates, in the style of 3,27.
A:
11,37
